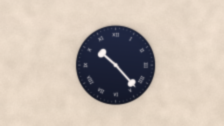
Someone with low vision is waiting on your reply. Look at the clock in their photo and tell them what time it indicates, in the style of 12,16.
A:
10,23
